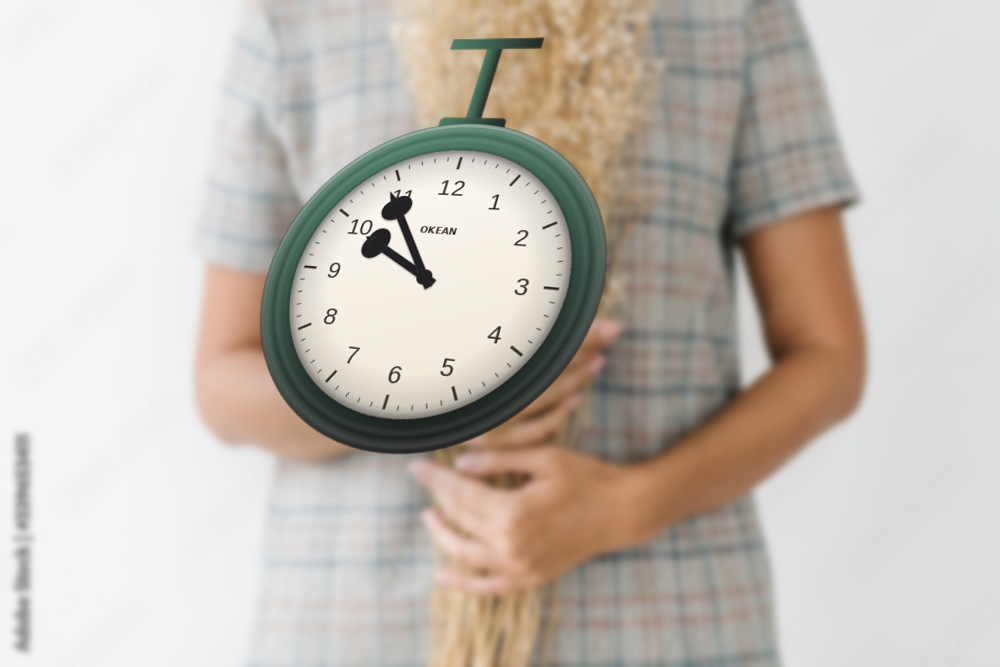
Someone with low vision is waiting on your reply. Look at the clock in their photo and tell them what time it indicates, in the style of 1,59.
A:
9,54
